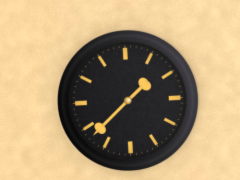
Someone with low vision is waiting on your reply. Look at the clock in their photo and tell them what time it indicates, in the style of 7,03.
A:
1,38
